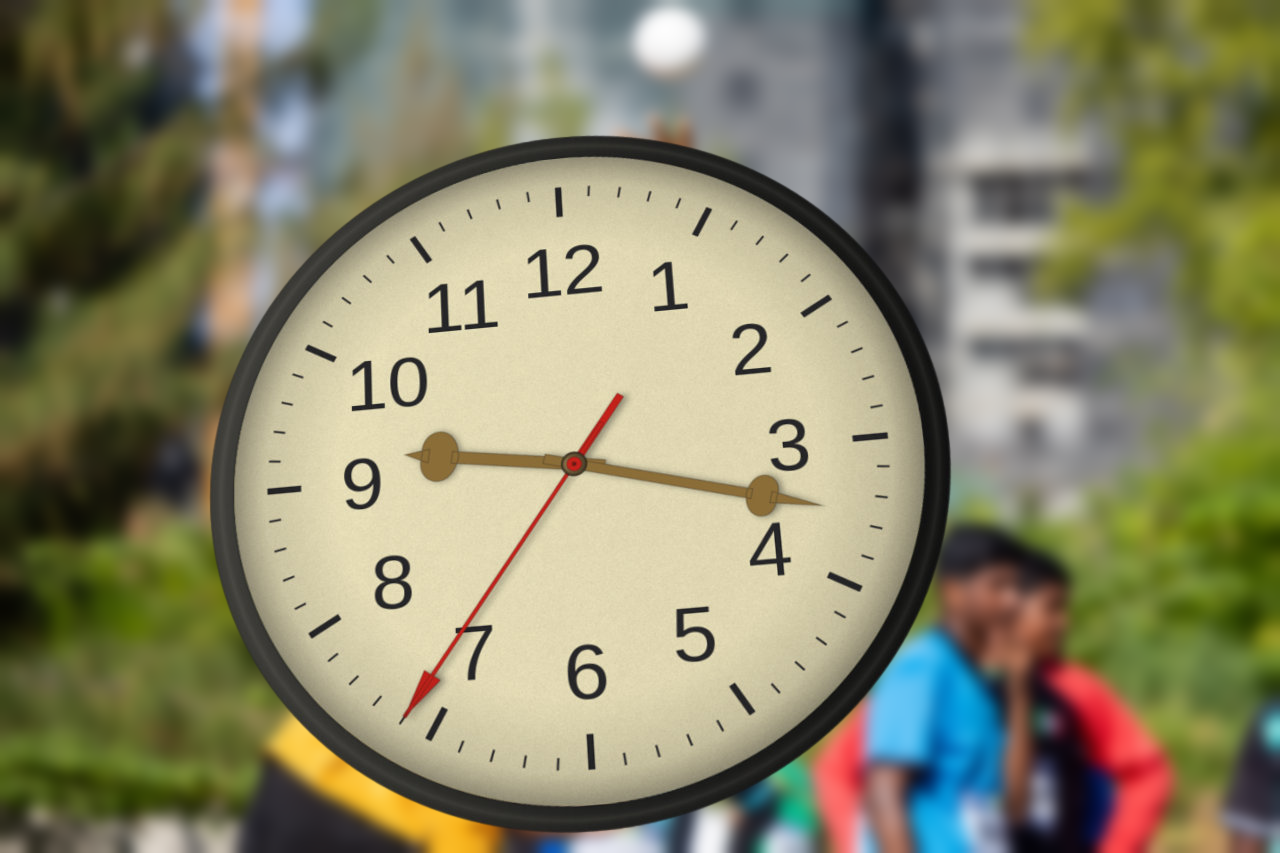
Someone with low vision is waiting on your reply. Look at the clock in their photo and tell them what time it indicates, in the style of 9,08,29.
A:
9,17,36
